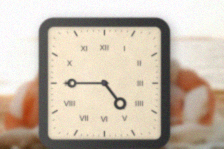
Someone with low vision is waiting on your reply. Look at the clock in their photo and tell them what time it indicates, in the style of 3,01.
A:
4,45
